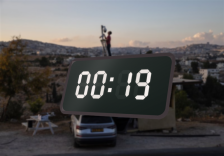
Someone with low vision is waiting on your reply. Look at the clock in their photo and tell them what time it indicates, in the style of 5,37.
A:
0,19
